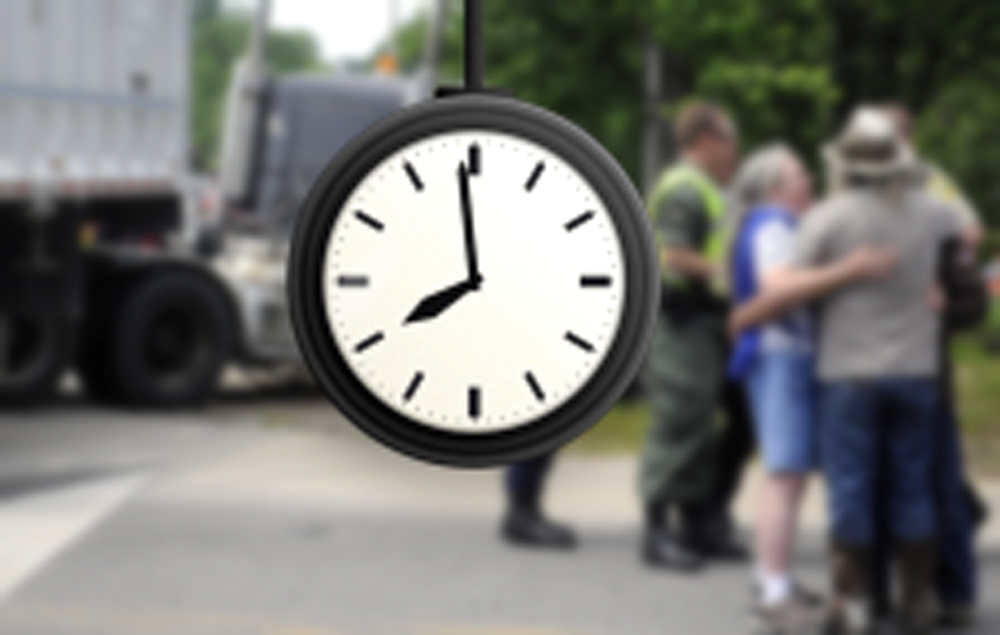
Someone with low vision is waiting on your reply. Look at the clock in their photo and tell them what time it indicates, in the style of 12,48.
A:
7,59
